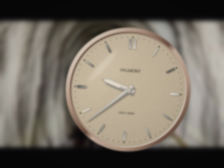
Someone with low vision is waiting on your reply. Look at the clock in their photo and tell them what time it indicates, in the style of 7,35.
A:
9,38
